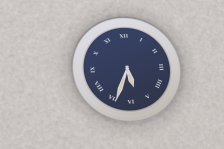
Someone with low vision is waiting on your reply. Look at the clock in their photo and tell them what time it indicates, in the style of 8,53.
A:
5,34
